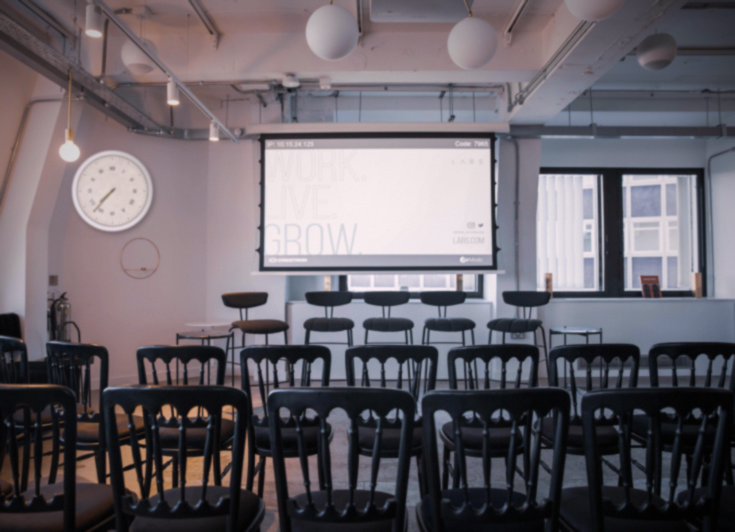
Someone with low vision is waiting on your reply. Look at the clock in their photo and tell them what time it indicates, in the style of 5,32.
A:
7,37
